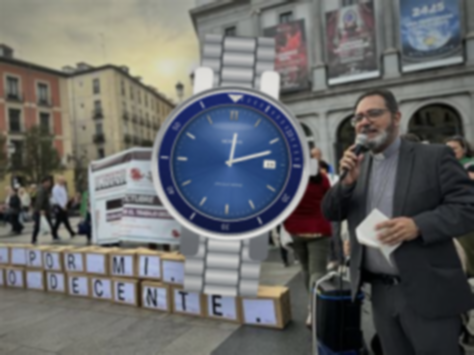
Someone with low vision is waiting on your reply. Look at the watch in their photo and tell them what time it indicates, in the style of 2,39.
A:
12,12
